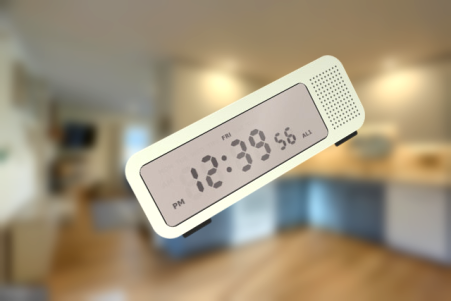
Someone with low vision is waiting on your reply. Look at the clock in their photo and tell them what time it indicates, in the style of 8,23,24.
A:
12,39,56
